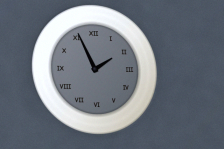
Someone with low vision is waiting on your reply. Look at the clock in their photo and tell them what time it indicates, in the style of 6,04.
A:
1,56
